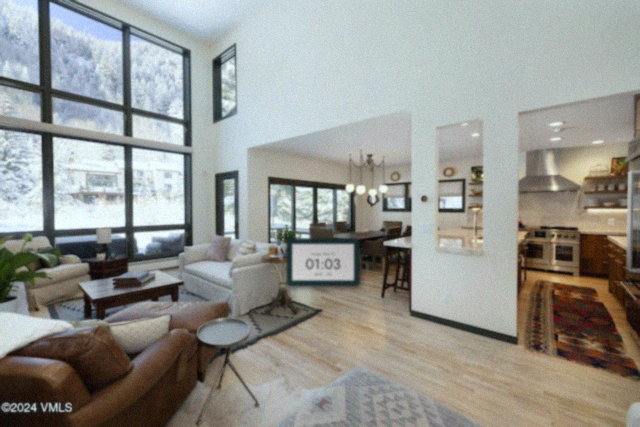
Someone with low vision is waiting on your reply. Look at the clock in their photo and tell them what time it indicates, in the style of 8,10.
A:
1,03
